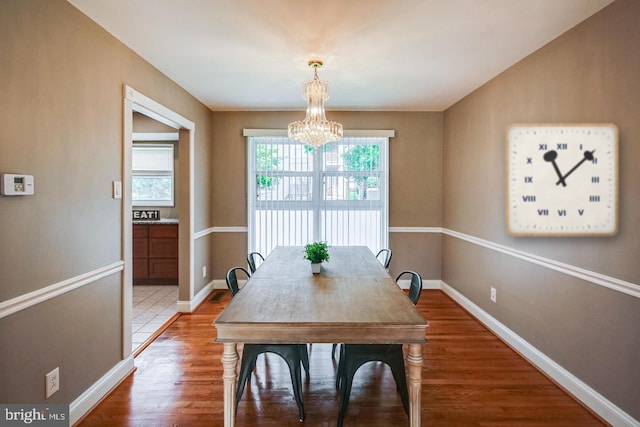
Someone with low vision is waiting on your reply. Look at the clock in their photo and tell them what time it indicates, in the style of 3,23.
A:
11,08
